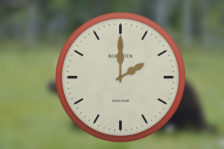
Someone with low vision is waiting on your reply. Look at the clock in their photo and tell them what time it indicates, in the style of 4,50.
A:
2,00
